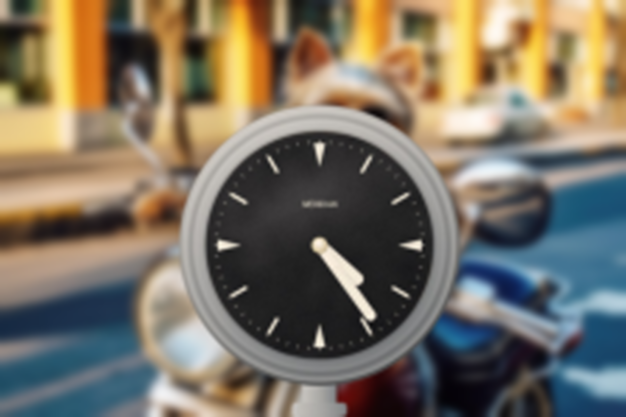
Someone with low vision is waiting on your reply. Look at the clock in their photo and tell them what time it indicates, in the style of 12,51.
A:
4,24
